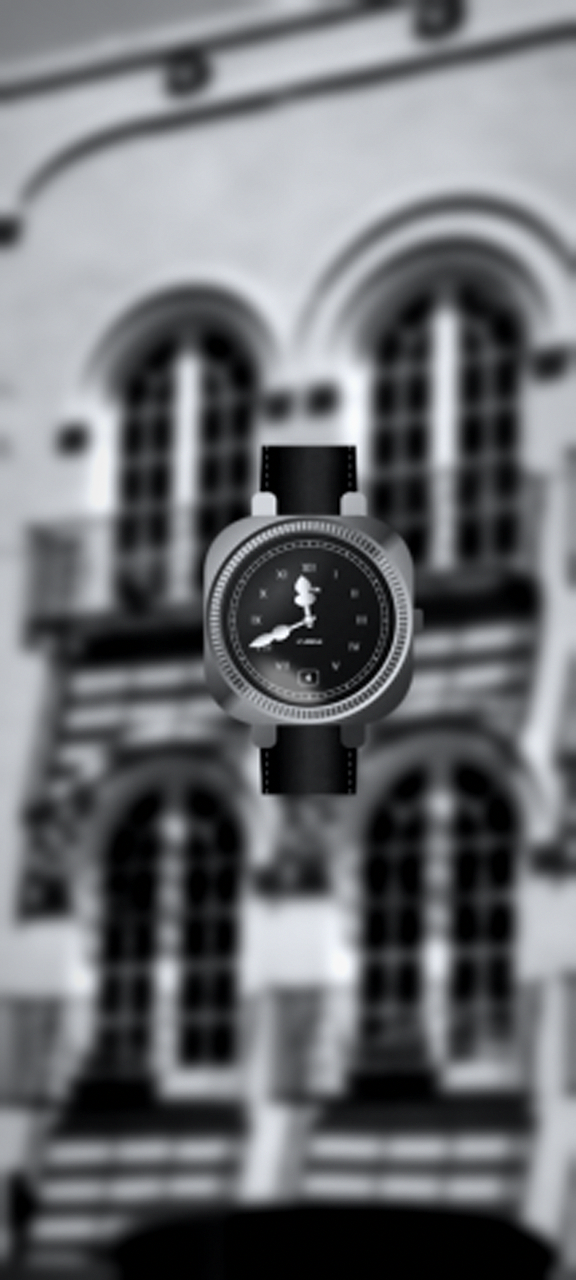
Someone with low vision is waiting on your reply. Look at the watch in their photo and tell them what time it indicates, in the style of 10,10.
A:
11,41
